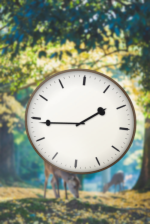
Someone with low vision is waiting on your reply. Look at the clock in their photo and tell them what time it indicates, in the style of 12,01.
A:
1,44
